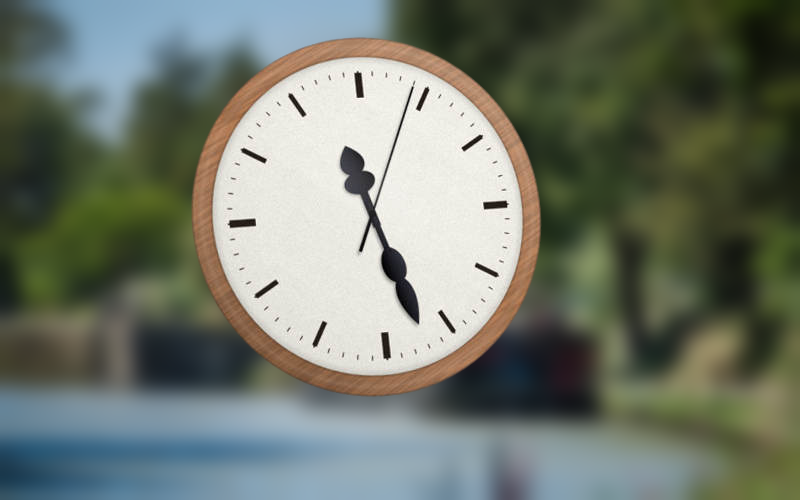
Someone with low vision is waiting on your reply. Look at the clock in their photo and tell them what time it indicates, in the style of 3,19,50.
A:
11,27,04
